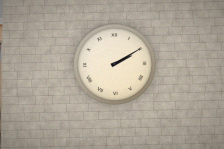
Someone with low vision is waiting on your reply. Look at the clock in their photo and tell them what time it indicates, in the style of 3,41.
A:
2,10
